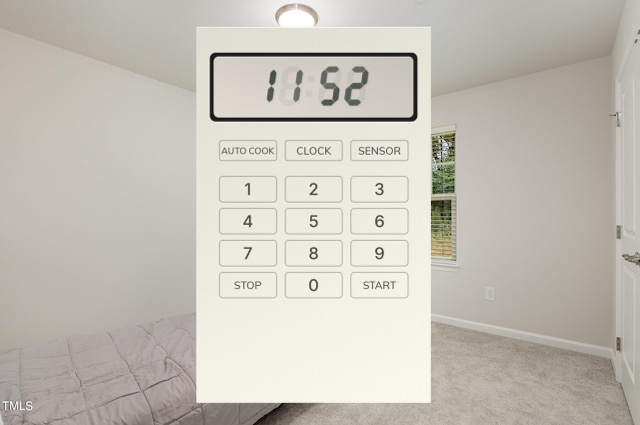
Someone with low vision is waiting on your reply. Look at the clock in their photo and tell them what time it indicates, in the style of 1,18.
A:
11,52
